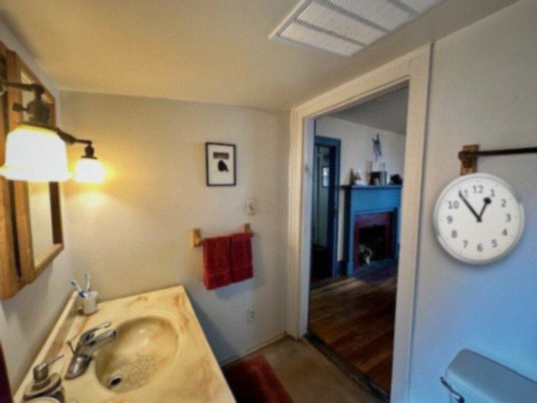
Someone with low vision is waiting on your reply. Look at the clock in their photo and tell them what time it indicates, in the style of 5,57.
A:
12,54
